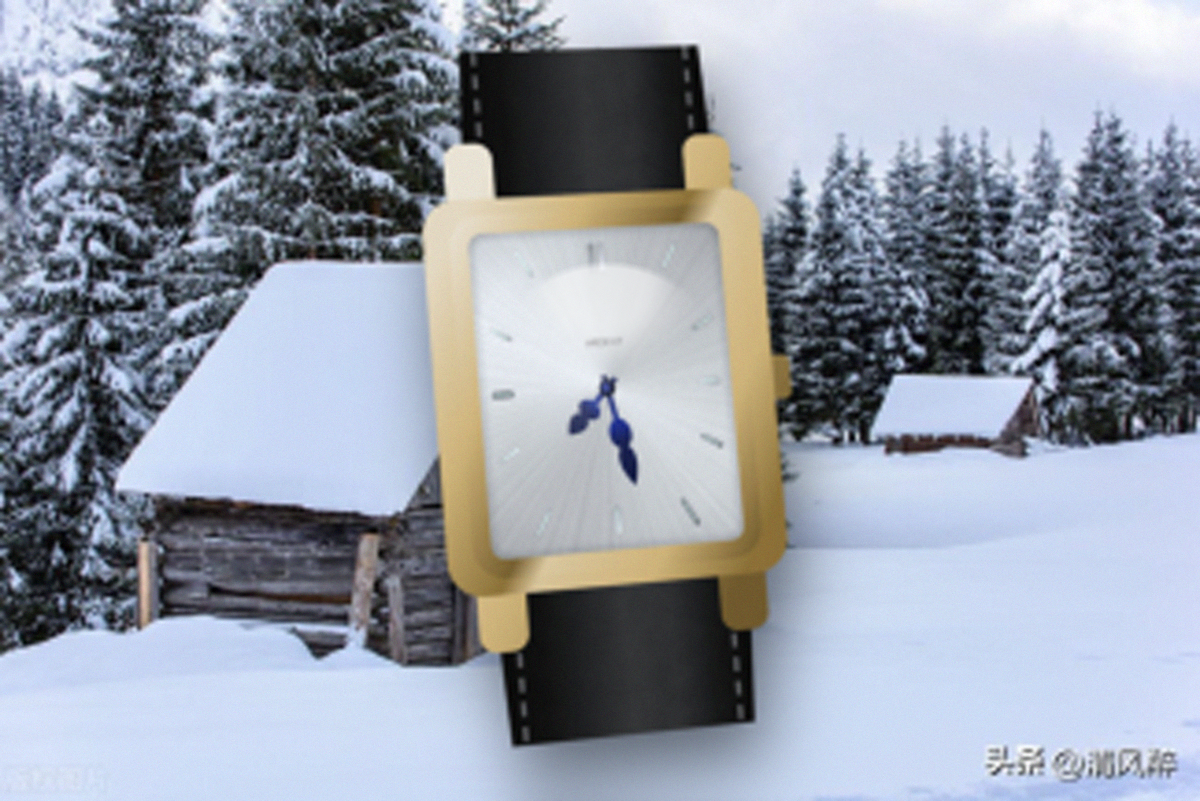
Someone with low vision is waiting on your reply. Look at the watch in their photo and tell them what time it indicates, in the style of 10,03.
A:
7,28
